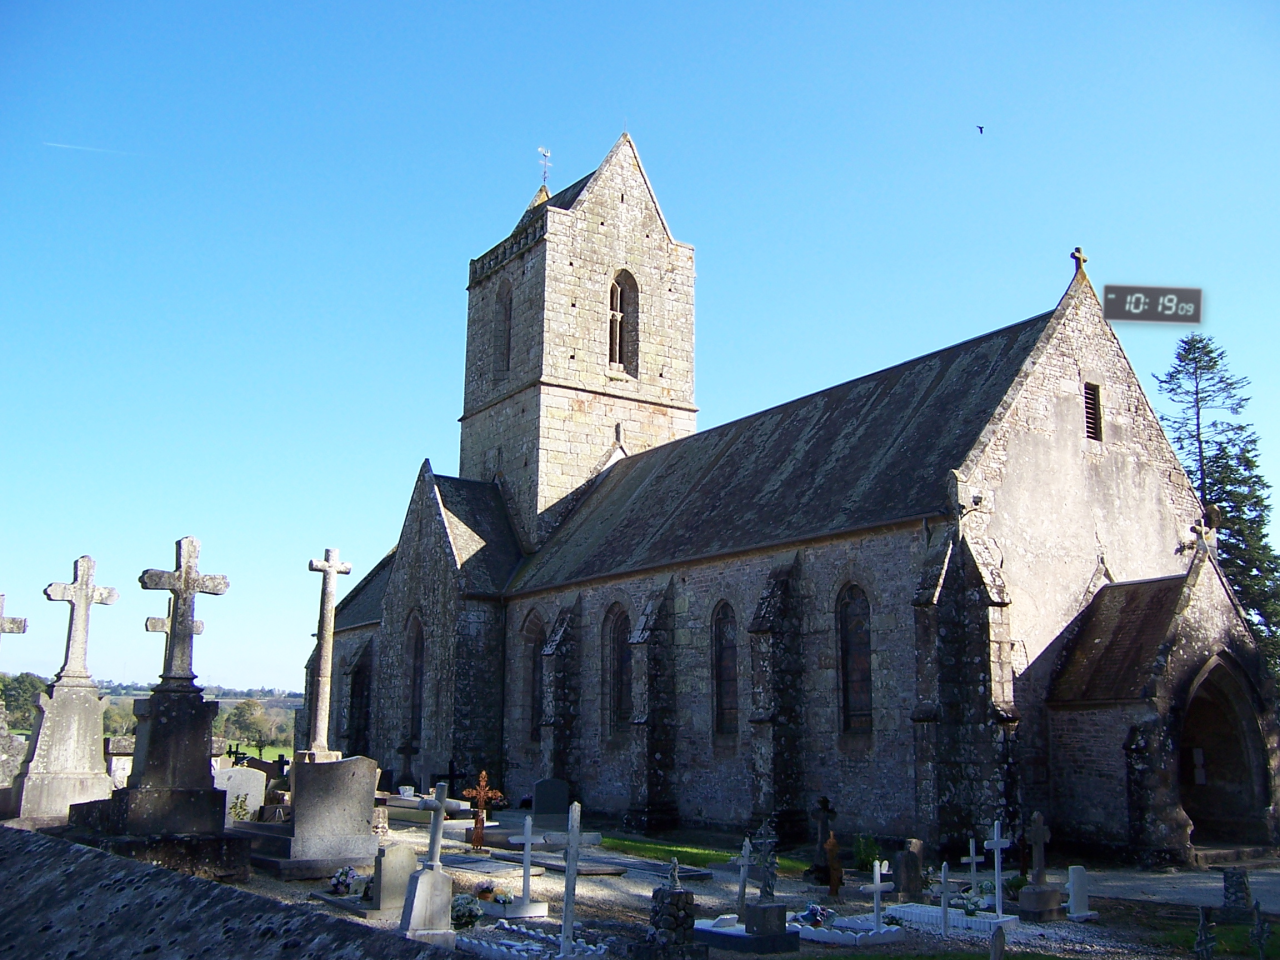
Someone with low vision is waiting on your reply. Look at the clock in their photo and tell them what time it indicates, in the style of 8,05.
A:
10,19
